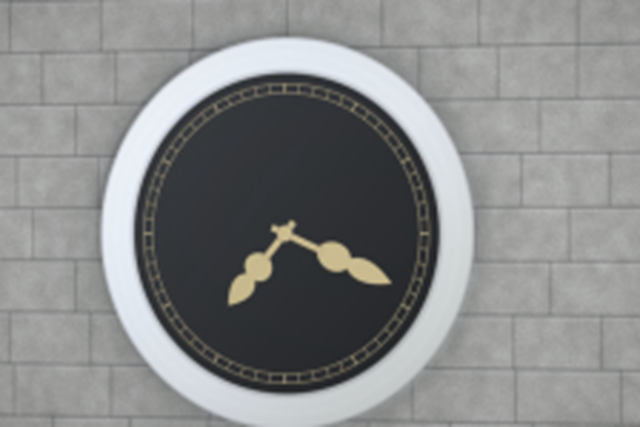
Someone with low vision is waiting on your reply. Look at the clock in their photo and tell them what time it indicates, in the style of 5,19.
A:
7,19
